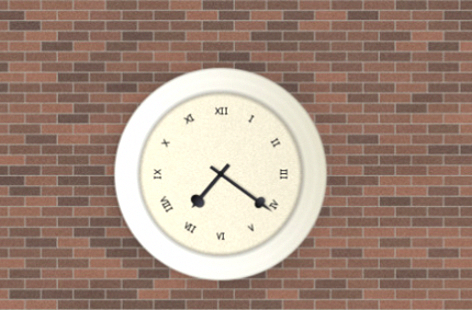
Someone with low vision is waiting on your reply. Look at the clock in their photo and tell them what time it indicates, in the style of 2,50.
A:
7,21
